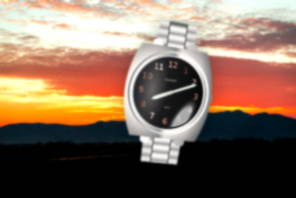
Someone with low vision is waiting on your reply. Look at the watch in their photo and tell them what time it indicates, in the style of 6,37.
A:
8,11
